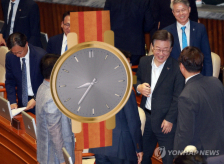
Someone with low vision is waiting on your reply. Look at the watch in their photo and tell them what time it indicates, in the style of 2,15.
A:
8,36
